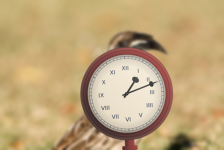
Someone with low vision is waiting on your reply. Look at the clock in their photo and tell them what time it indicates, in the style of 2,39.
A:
1,12
